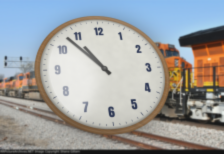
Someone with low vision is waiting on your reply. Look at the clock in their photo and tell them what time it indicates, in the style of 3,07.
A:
10,53
